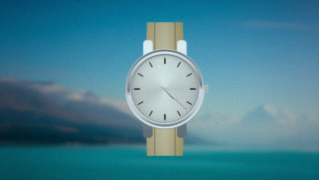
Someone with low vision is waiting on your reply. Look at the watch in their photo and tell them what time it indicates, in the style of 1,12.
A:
4,22
